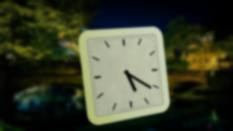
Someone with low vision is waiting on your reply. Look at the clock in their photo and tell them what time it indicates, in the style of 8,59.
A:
5,21
